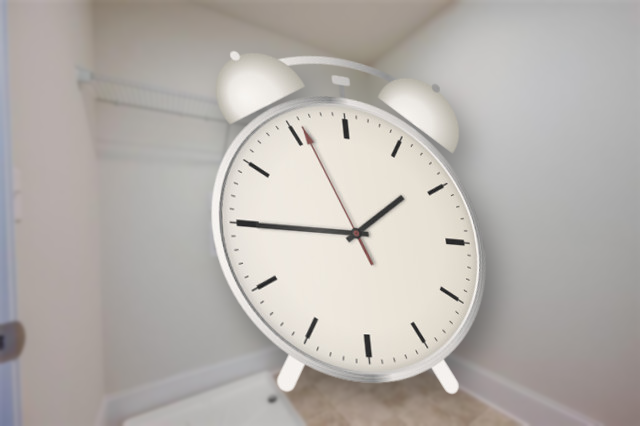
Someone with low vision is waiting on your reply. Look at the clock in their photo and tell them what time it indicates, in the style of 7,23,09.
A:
1,44,56
